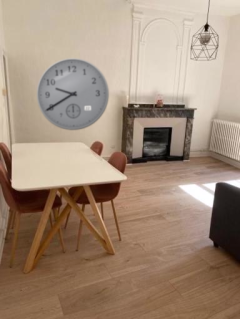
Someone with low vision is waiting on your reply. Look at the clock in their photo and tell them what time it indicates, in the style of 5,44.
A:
9,40
